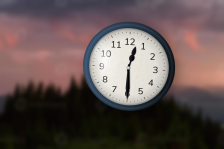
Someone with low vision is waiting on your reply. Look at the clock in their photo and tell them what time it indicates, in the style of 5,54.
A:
12,30
